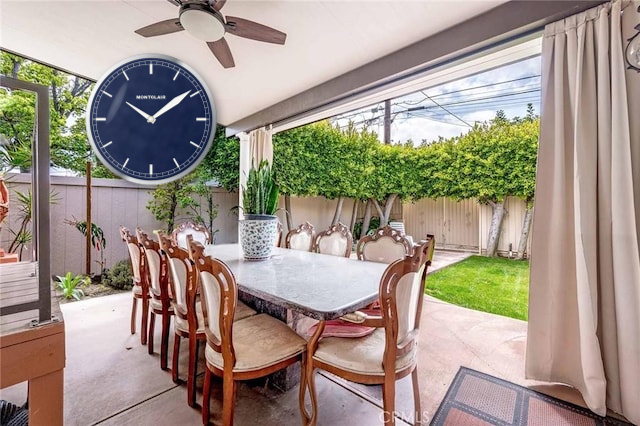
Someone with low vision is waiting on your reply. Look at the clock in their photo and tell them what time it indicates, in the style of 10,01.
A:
10,09
